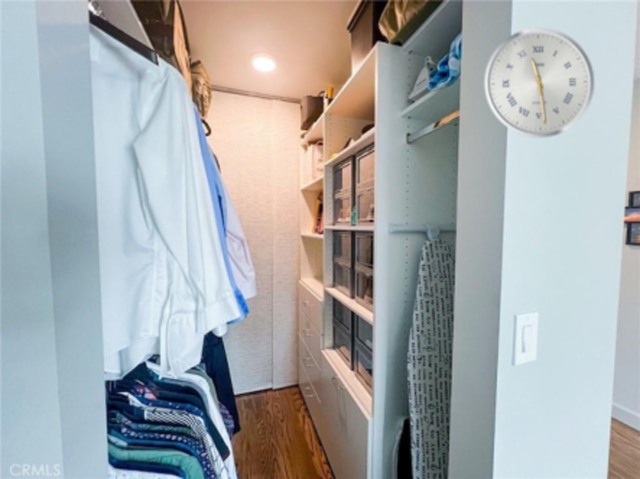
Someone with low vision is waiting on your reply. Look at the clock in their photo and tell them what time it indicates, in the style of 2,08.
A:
11,29
